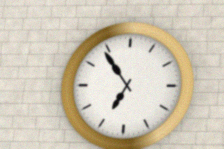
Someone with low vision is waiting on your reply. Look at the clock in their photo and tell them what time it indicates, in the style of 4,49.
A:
6,54
